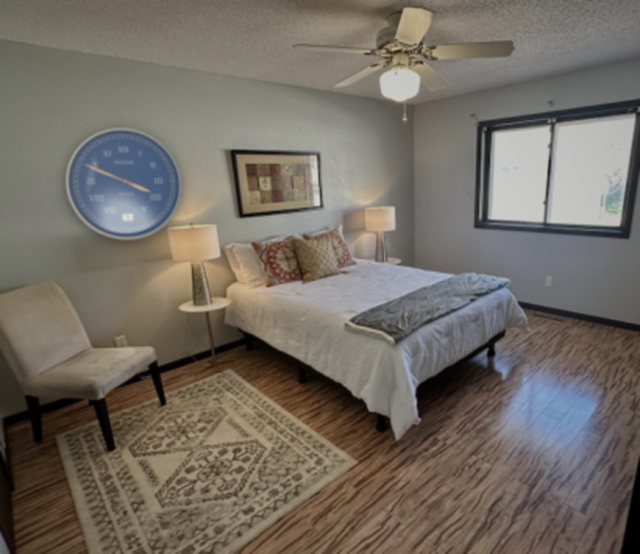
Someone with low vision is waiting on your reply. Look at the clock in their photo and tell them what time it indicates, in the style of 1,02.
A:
3,49
